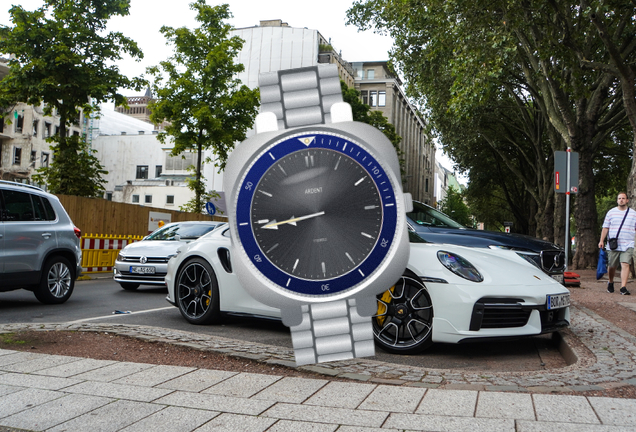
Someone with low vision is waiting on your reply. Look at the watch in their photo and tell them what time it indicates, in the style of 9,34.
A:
8,44
